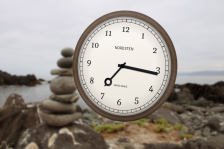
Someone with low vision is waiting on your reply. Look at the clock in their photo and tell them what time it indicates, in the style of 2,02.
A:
7,16
